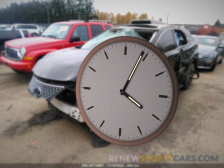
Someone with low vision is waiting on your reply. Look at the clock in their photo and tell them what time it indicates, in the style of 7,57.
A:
4,04
